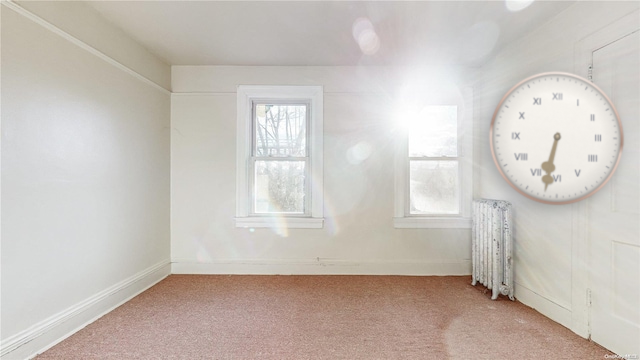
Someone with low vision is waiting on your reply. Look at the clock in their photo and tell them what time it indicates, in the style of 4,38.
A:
6,32
